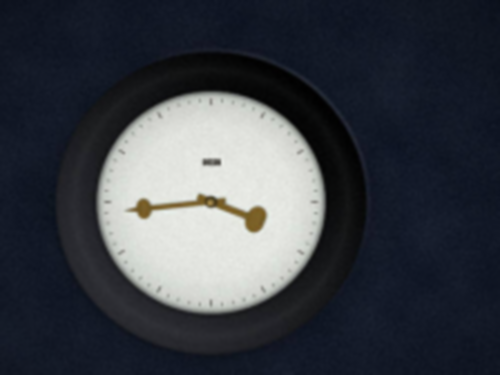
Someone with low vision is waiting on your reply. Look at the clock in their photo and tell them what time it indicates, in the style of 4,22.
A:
3,44
